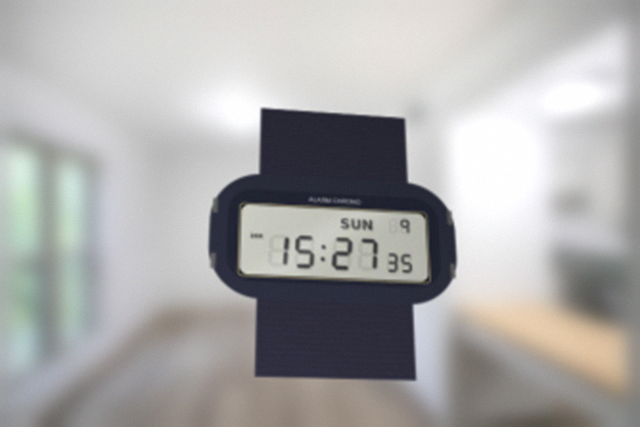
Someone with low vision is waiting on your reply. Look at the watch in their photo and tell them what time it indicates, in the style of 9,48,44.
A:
15,27,35
